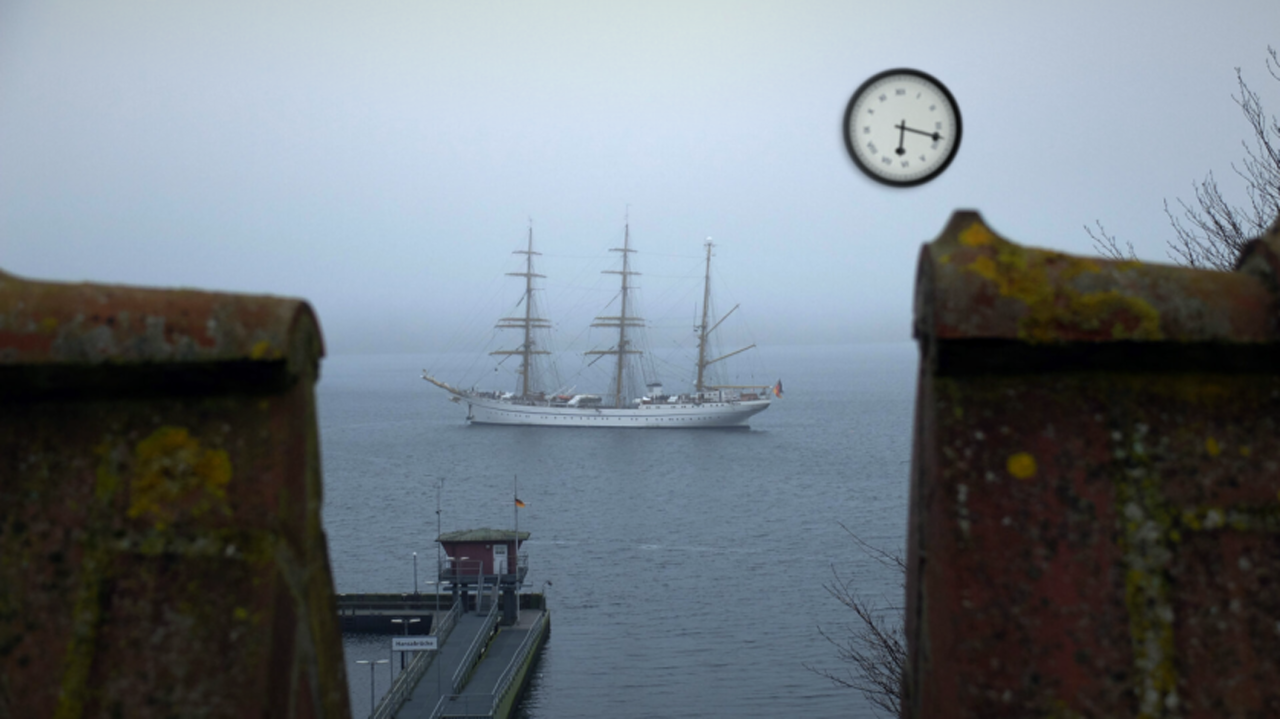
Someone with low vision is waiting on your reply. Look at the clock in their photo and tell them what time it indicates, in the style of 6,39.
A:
6,18
